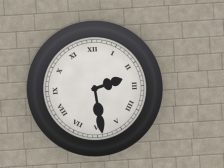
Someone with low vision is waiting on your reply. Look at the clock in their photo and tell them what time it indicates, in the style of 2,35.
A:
2,29
